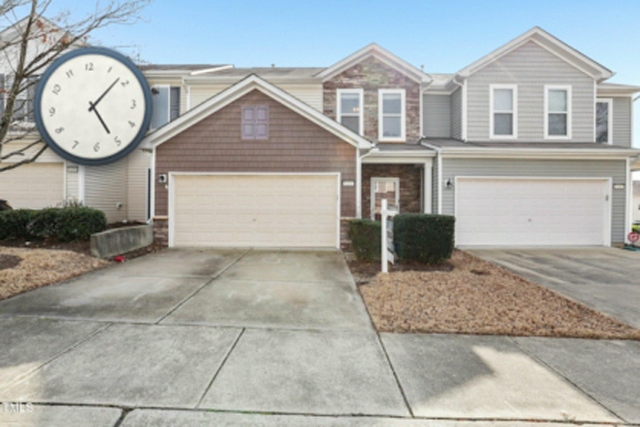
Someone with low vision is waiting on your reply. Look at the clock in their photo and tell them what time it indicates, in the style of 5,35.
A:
5,08
